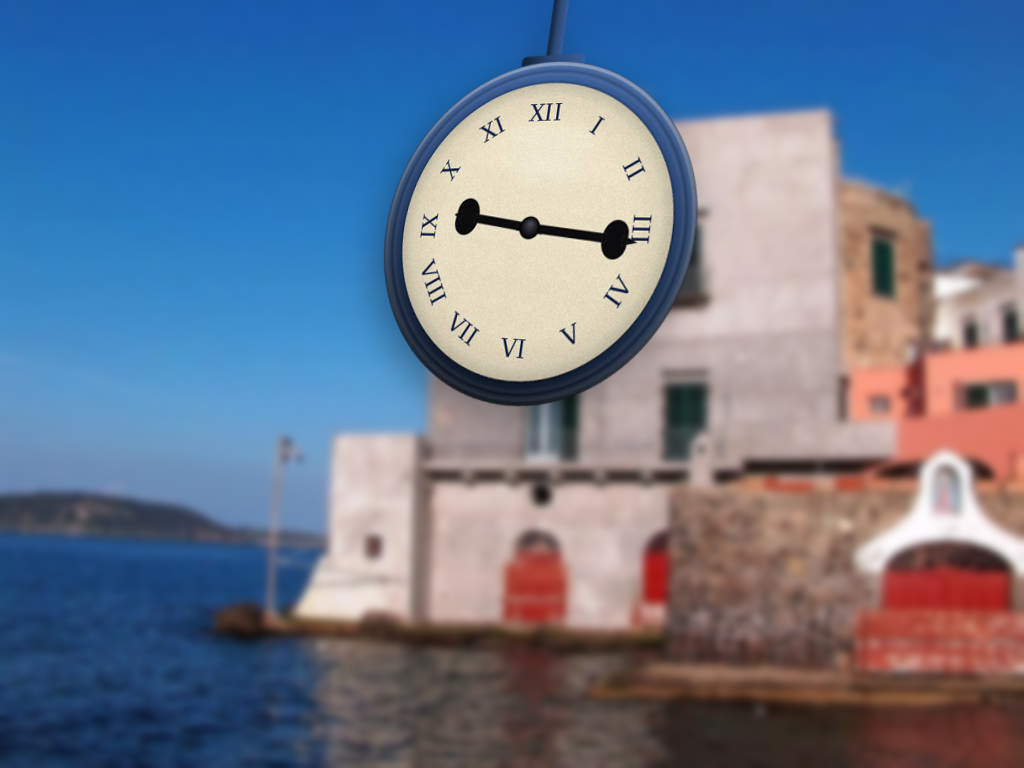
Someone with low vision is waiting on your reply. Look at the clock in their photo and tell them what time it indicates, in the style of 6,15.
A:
9,16
